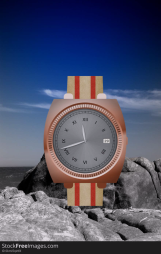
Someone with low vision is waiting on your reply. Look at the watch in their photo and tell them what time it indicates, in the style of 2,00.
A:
11,42
